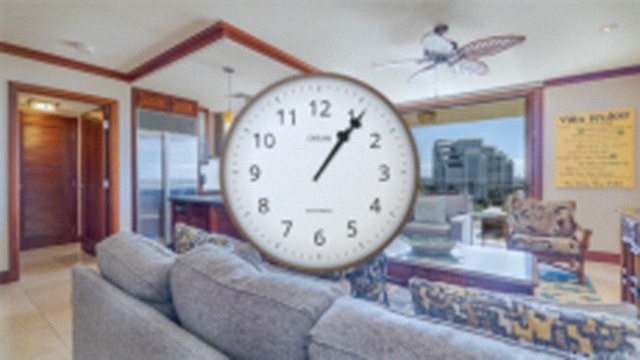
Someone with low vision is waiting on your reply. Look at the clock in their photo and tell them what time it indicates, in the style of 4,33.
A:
1,06
